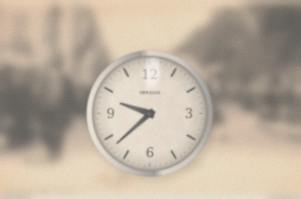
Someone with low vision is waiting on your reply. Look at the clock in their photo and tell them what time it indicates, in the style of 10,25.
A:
9,38
